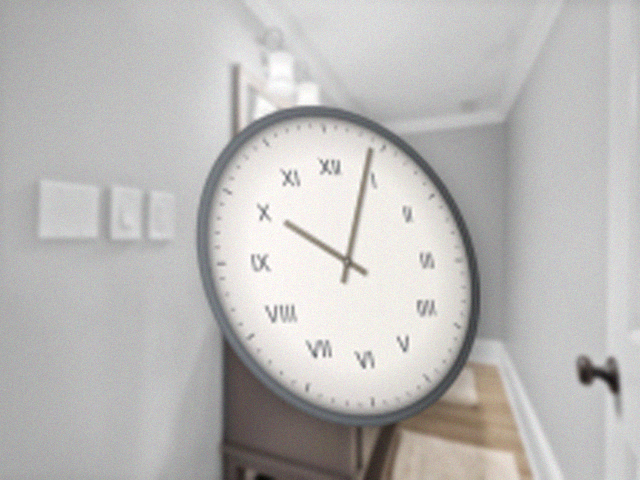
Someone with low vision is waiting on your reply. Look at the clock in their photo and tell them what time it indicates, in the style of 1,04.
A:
10,04
